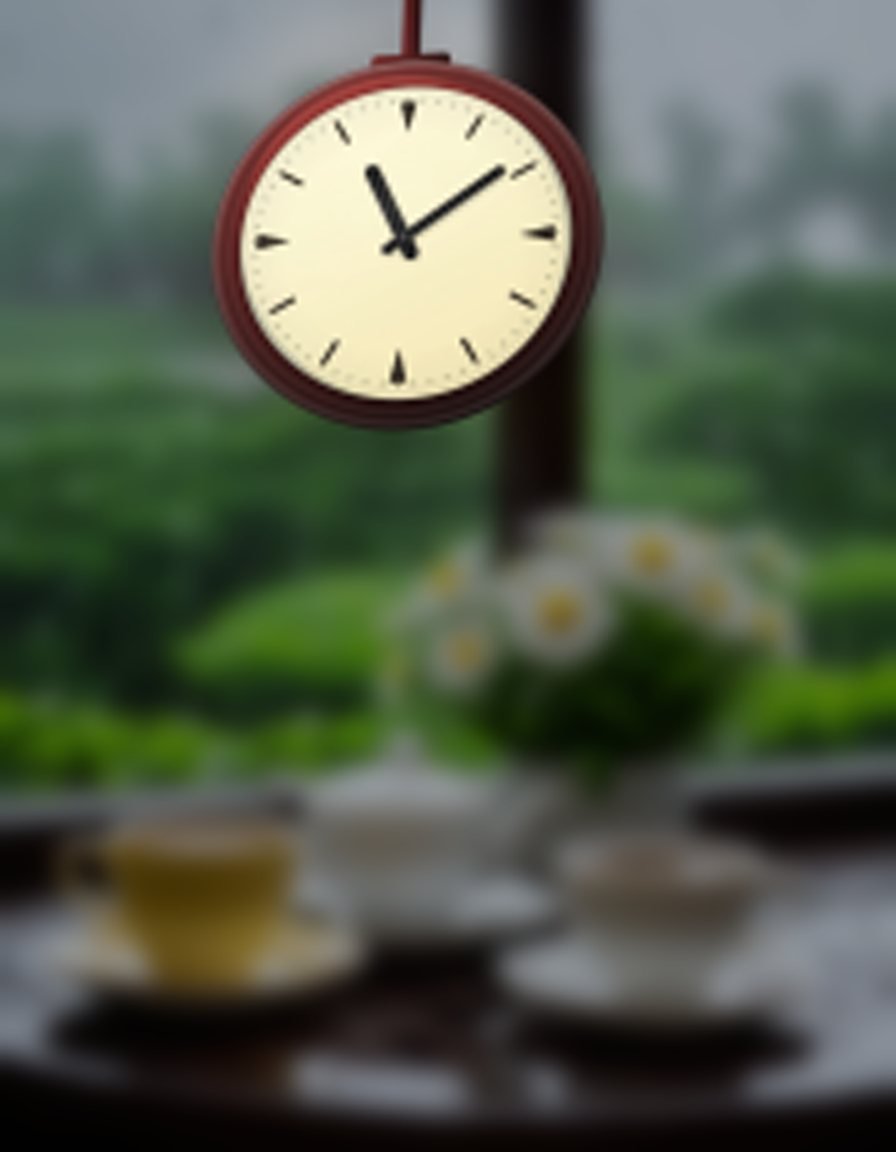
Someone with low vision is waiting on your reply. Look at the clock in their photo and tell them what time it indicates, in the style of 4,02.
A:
11,09
